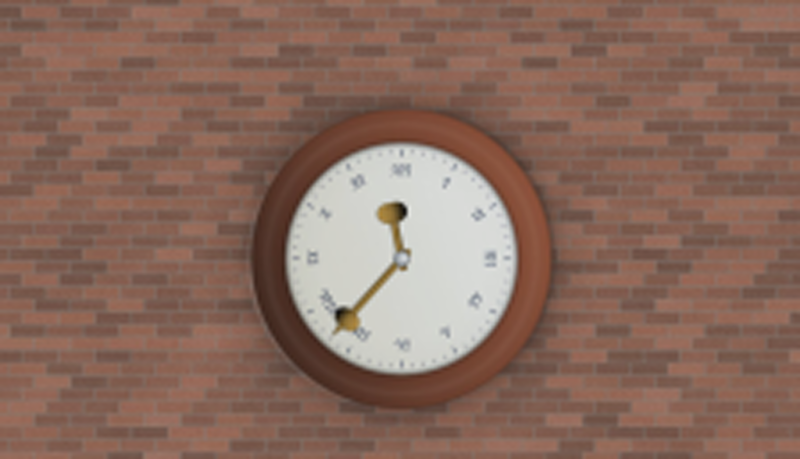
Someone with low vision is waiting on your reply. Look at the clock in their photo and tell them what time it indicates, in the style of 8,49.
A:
11,37
